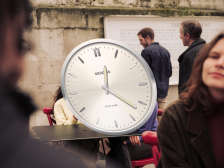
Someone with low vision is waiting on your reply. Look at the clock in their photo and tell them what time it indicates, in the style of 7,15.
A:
12,22
